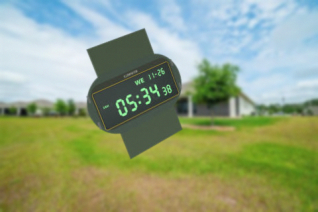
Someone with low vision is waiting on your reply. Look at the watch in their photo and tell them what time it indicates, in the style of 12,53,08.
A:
5,34,38
